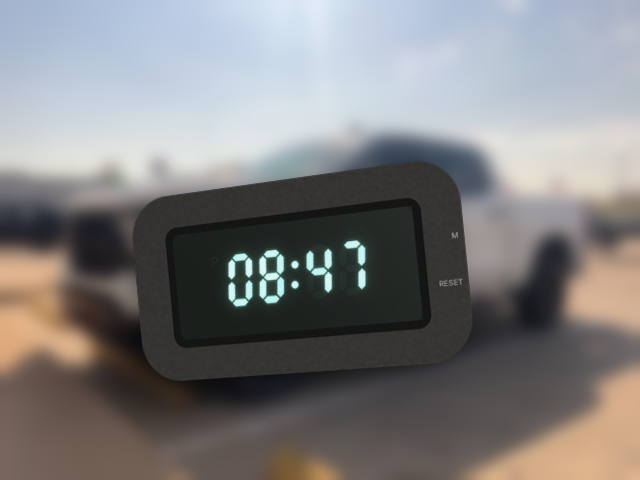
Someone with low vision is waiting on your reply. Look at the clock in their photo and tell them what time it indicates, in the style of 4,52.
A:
8,47
